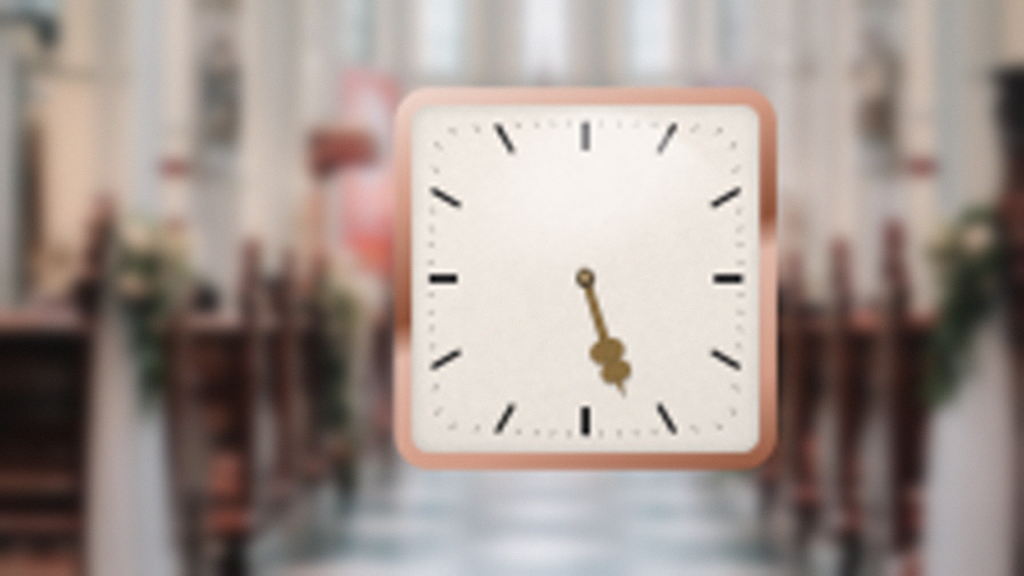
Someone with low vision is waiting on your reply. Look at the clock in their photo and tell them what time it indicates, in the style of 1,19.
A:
5,27
